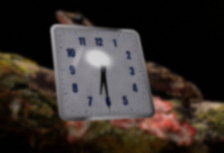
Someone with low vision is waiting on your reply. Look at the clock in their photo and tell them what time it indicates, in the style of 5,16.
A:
6,30
